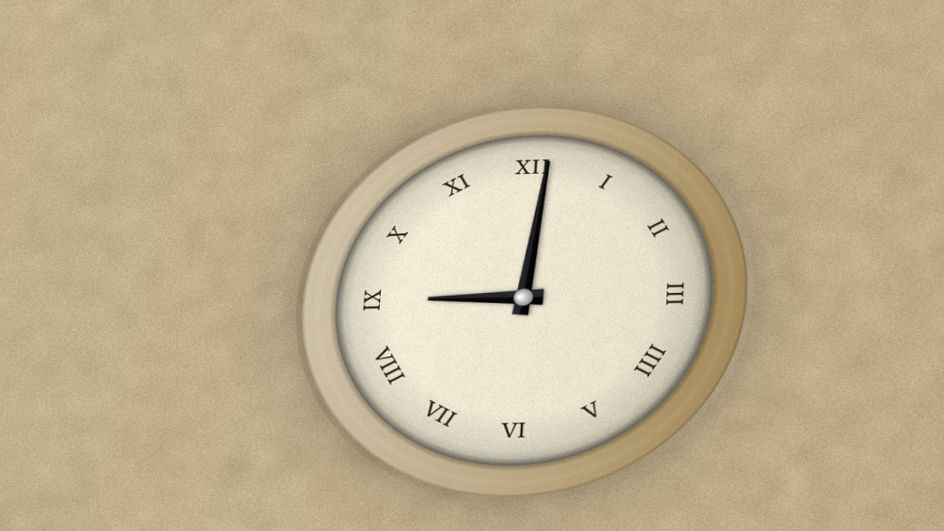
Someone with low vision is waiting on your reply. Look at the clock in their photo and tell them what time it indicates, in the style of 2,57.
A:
9,01
